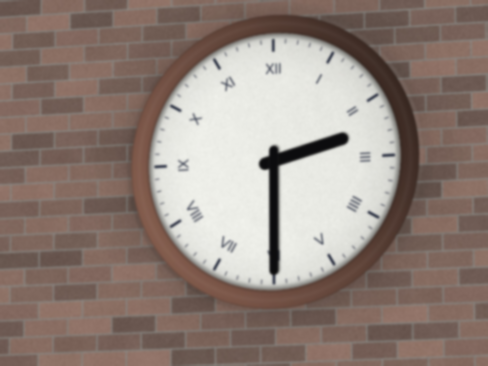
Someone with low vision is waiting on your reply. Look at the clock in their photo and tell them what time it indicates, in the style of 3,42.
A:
2,30
